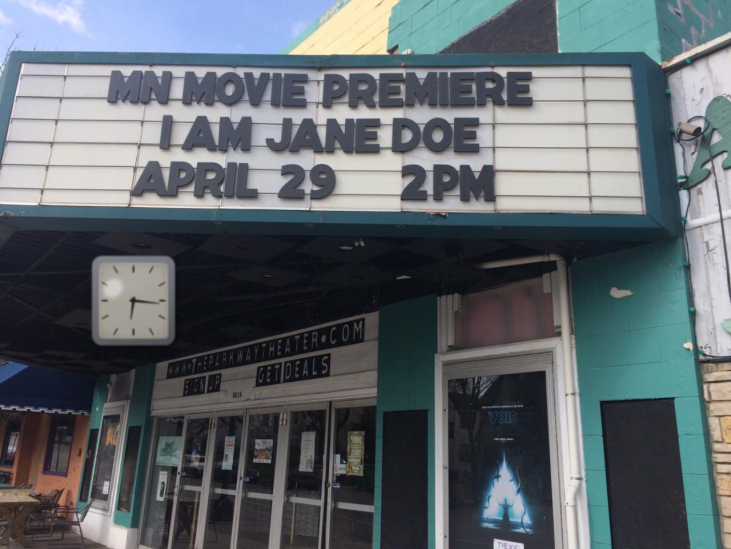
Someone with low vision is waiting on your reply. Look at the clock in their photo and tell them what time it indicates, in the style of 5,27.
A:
6,16
